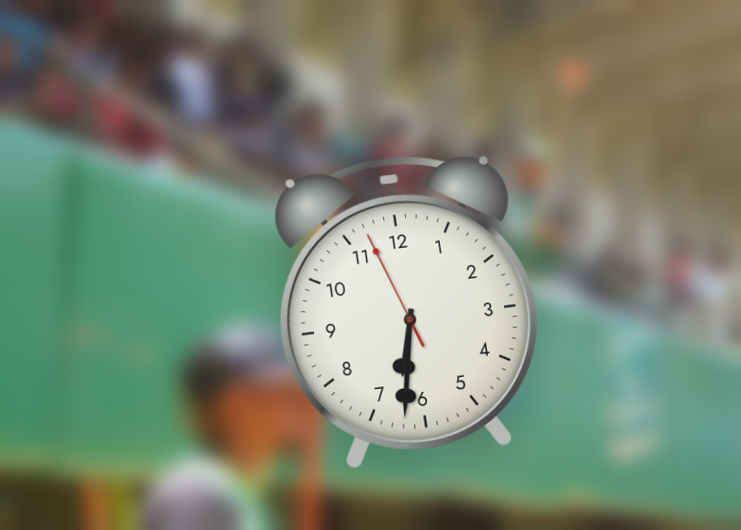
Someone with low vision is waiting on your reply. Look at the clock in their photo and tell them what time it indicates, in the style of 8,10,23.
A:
6,31,57
